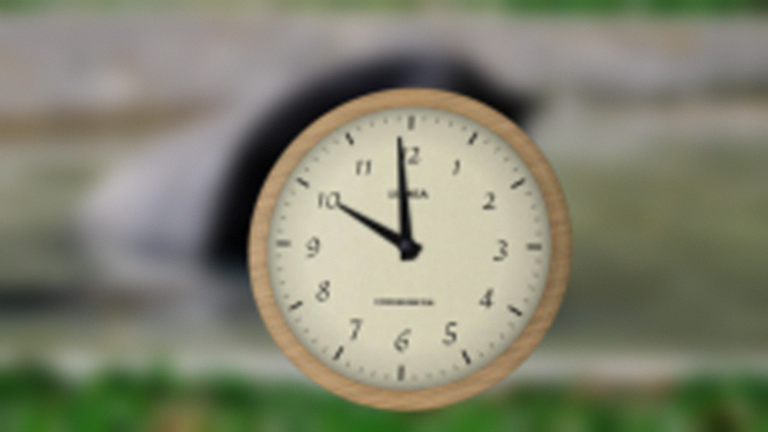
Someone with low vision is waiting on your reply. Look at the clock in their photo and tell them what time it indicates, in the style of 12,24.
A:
9,59
